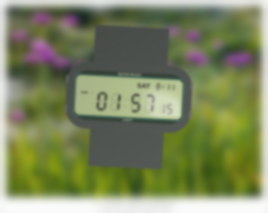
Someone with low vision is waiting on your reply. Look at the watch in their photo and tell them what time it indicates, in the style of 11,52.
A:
1,57
